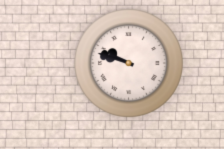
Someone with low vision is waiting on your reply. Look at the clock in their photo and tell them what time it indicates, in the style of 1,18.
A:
9,48
